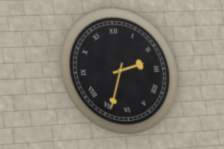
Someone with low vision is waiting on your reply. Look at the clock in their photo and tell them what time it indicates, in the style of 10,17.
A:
2,34
